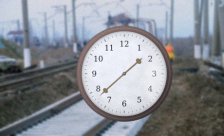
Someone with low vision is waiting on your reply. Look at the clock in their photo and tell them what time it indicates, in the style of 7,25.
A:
1,38
